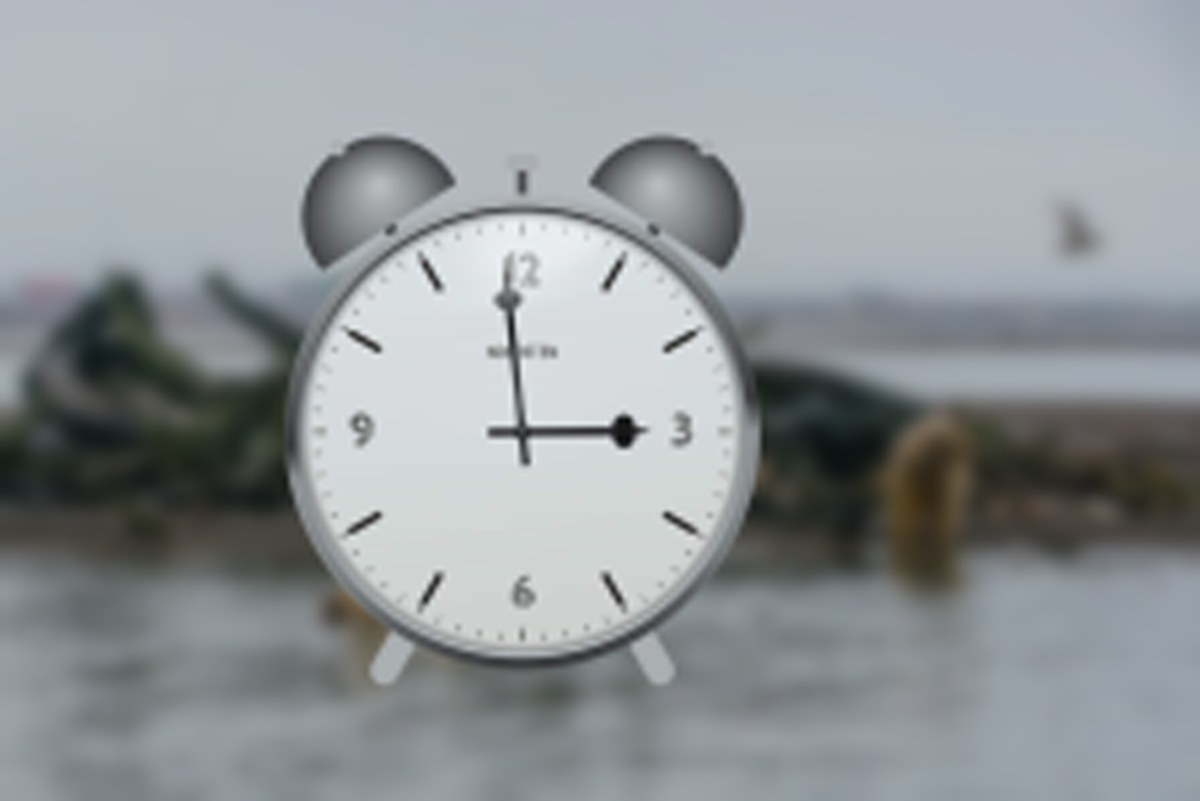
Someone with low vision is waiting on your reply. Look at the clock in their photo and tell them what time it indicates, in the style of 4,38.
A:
2,59
